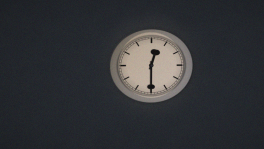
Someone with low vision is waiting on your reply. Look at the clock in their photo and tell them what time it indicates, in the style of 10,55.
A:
12,30
